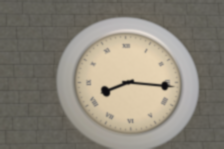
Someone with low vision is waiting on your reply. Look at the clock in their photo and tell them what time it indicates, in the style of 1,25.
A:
8,16
